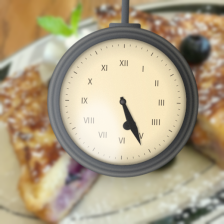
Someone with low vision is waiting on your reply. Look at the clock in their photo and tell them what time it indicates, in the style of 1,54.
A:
5,26
